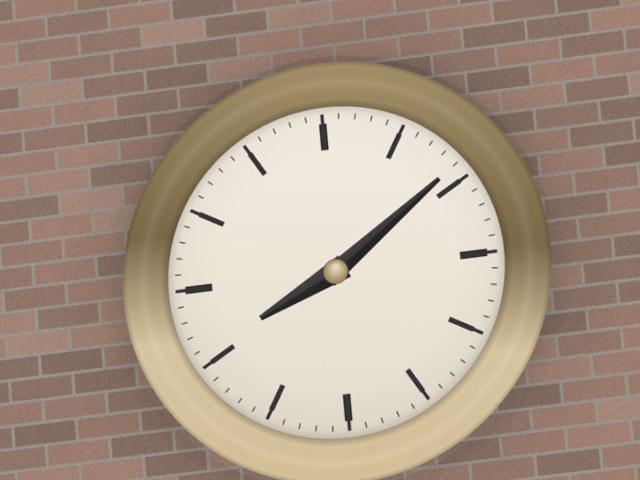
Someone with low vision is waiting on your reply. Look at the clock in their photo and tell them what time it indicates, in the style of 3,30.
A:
8,09
